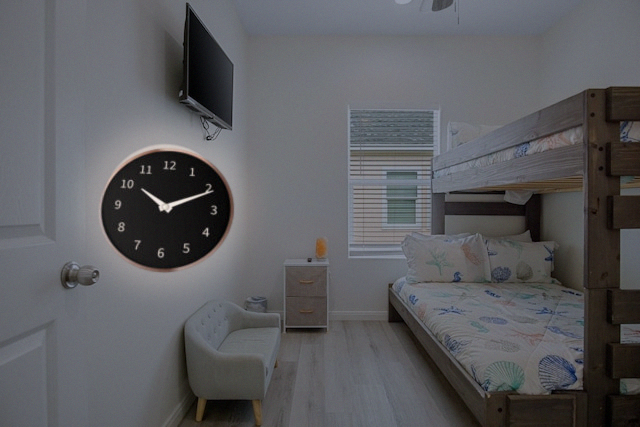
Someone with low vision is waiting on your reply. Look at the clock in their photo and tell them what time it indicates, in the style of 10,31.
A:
10,11
